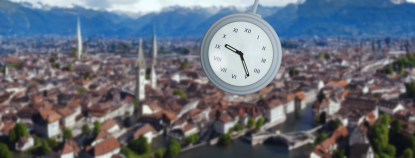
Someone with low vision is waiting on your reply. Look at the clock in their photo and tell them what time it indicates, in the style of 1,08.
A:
9,24
